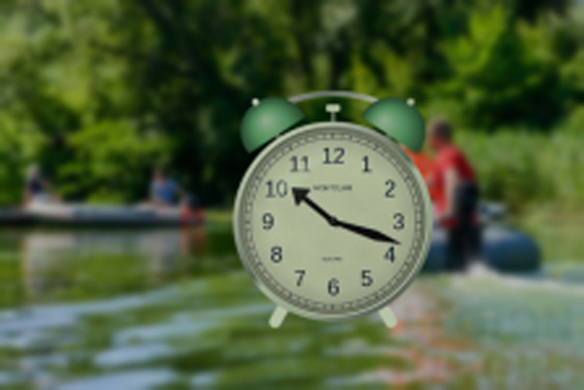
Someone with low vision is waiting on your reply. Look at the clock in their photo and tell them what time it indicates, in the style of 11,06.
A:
10,18
